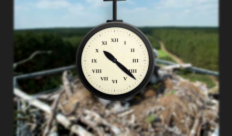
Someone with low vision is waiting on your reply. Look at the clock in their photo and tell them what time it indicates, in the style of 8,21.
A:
10,22
